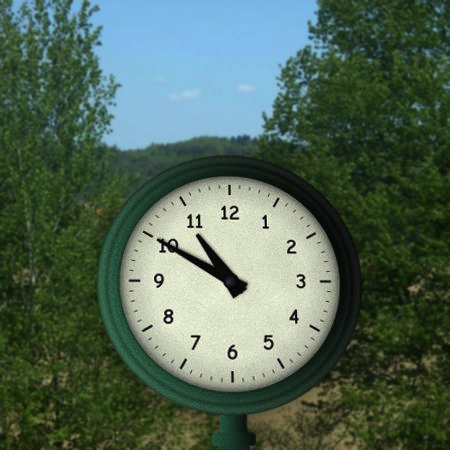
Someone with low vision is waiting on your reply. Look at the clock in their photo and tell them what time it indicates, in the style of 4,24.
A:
10,50
